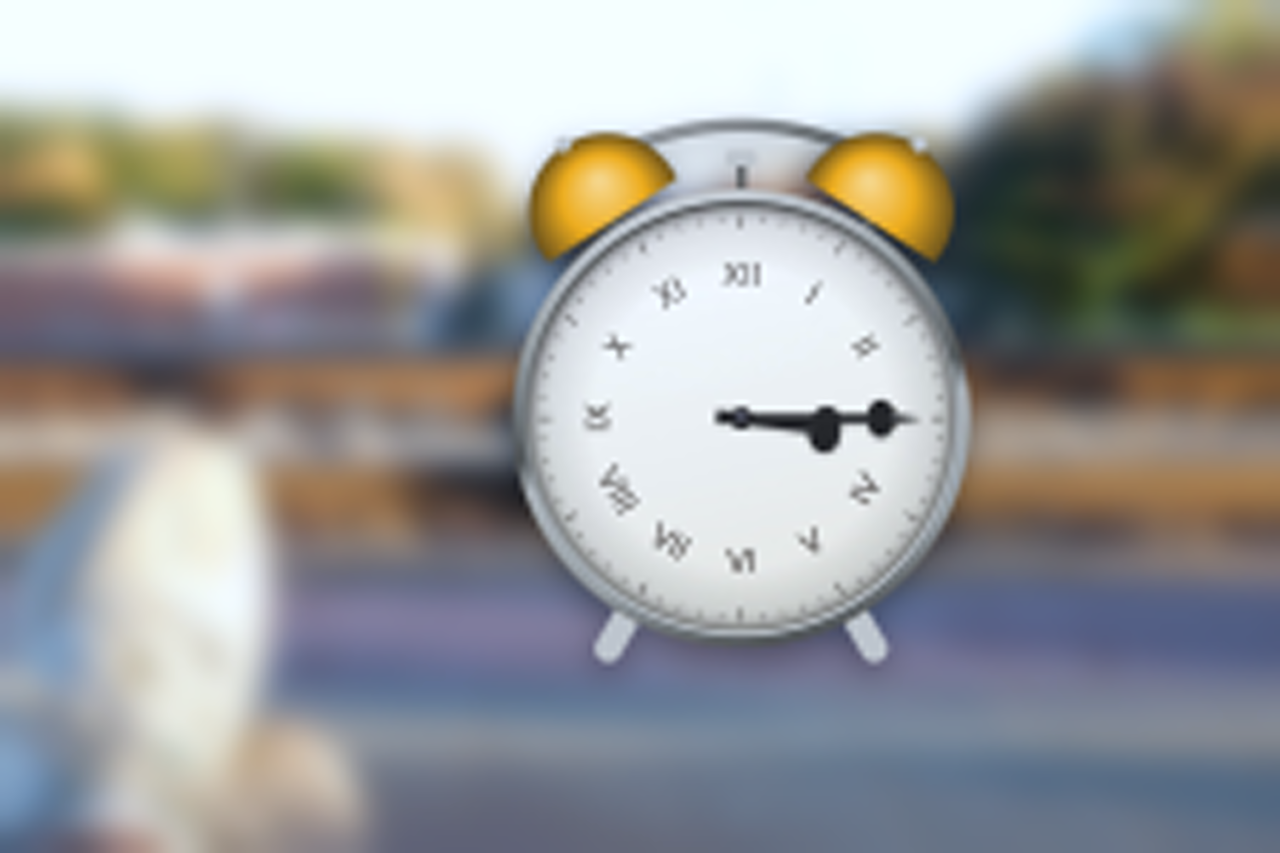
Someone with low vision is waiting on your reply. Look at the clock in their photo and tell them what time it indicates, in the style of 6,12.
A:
3,15
